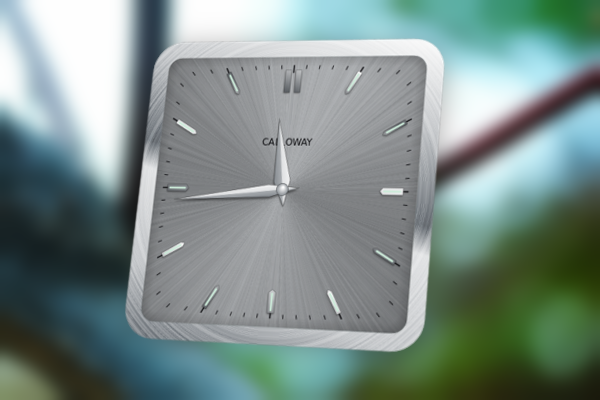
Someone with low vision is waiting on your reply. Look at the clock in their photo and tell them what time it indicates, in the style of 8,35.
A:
11,44
